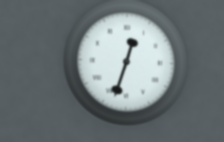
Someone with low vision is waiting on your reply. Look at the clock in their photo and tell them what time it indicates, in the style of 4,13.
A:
12,33
